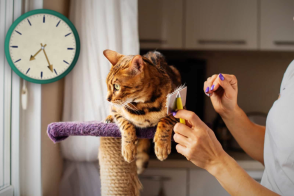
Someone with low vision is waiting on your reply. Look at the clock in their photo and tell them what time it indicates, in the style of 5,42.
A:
7,26
